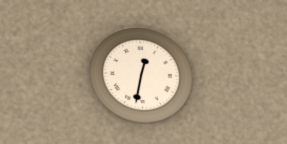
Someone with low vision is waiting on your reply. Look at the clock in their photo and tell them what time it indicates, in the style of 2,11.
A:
12,32
